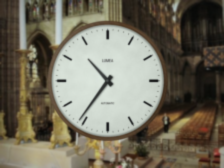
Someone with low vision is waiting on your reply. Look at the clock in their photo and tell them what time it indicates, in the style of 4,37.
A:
10,36
